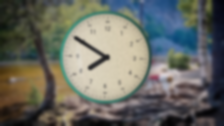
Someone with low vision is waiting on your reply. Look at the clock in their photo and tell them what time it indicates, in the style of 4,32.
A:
7,50
